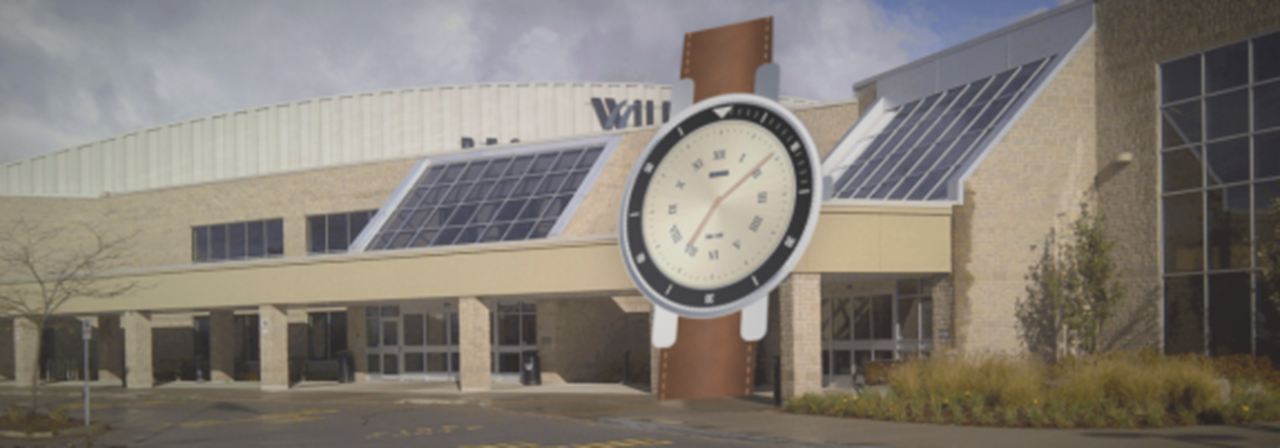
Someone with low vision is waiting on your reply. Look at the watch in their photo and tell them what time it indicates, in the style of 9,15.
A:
7,09
